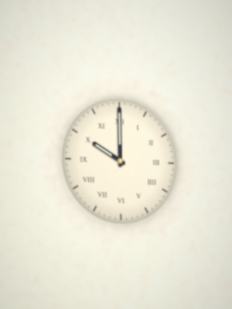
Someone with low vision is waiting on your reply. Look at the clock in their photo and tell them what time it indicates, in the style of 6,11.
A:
10,00
